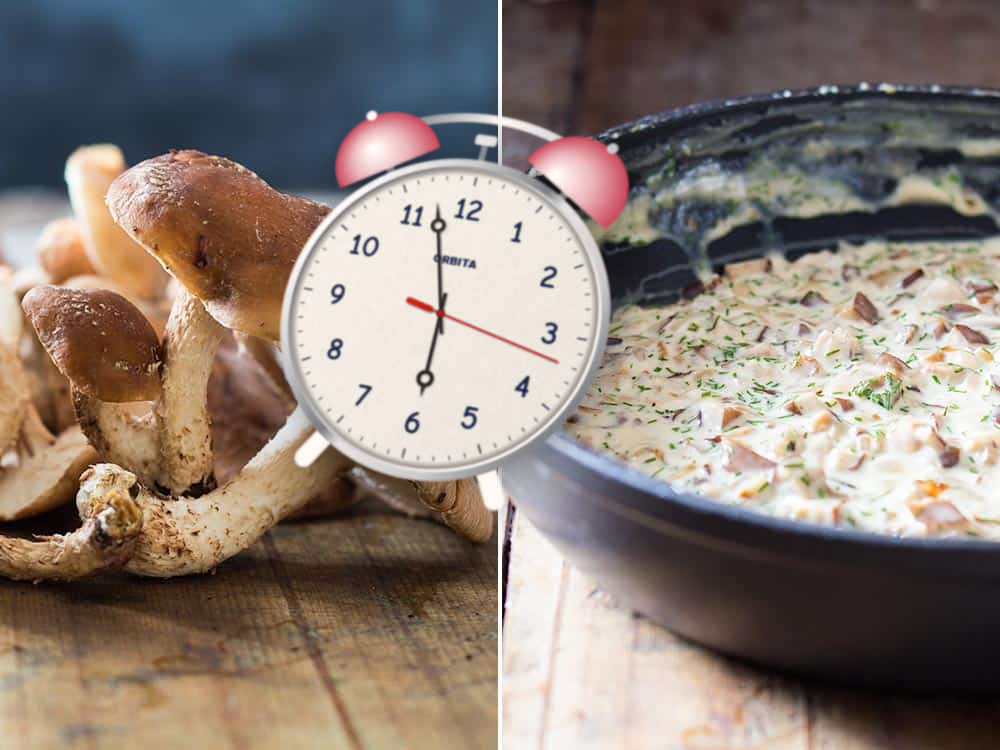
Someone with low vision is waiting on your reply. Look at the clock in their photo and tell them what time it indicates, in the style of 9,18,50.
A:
5,57,17
